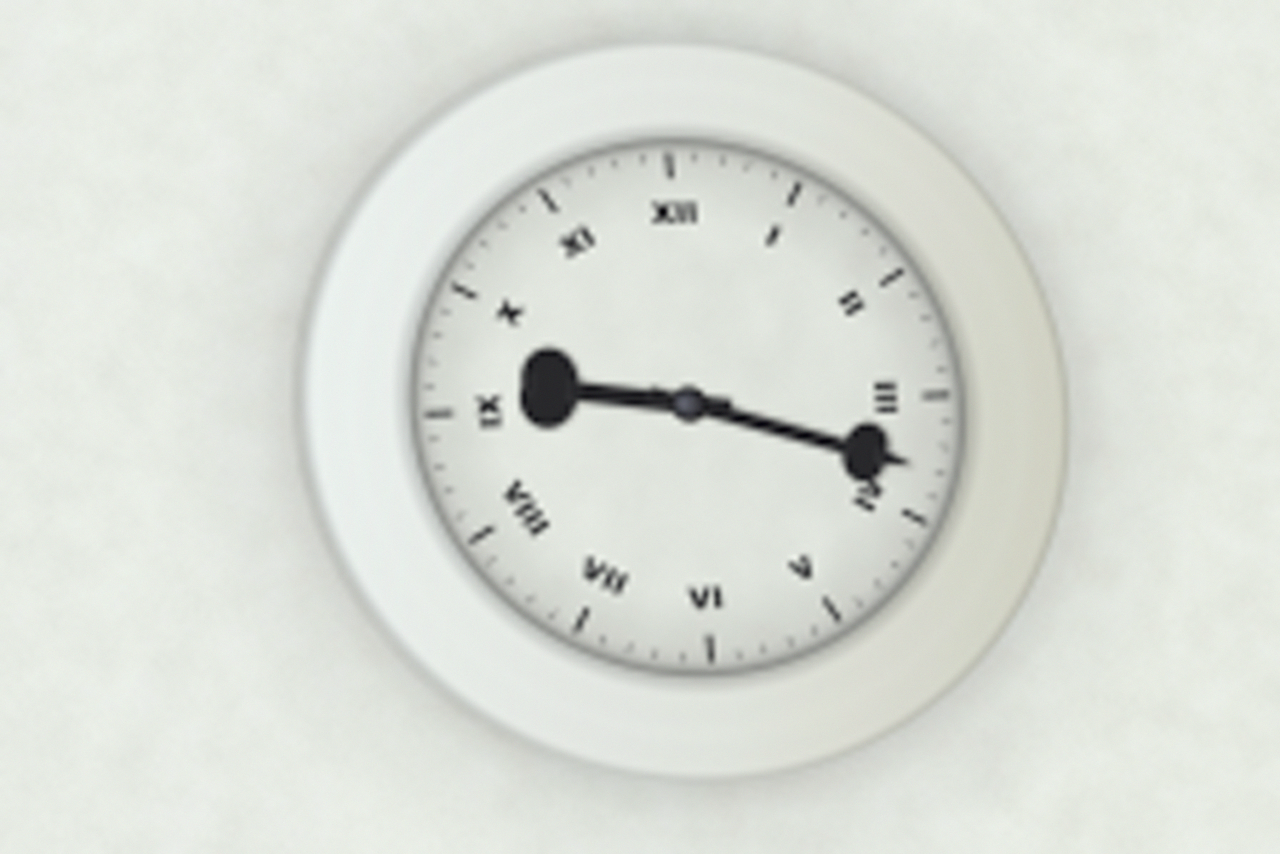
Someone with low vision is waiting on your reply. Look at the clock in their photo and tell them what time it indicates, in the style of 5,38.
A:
9,18
